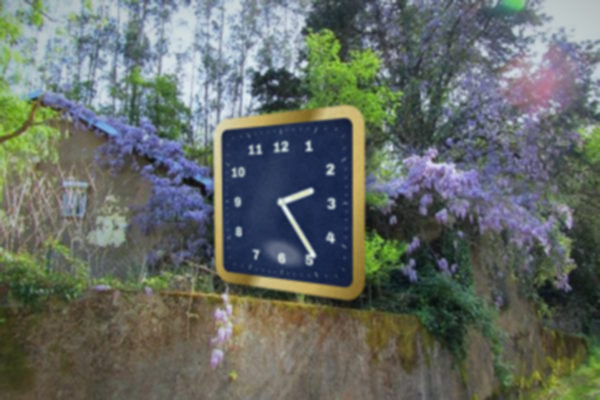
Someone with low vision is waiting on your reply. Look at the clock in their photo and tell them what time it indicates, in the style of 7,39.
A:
2,24
